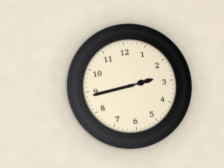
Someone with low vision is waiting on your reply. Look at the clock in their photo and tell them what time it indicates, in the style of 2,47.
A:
2,44
